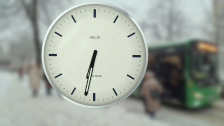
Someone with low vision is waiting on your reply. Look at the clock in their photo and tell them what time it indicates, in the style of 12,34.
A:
6,32
